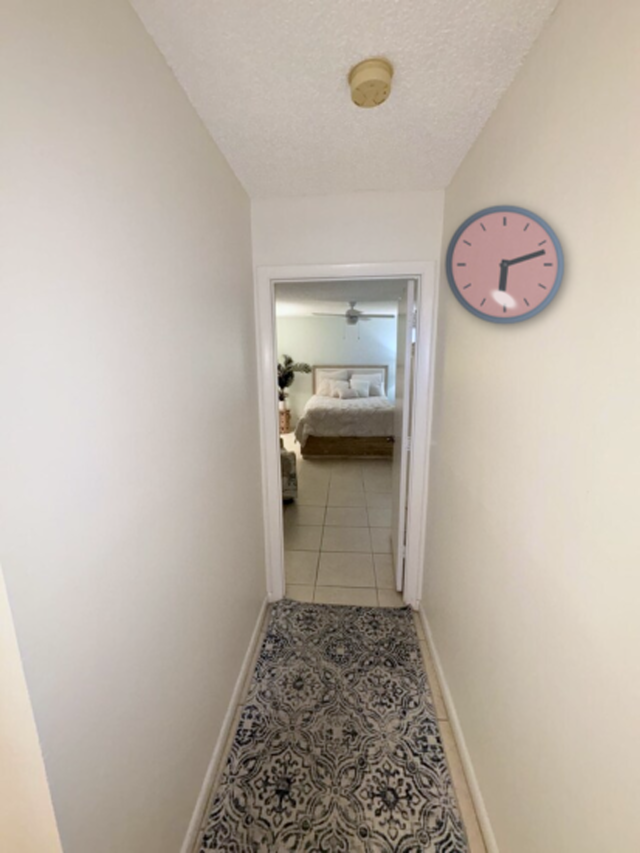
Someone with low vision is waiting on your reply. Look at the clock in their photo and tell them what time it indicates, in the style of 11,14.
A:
6,12
